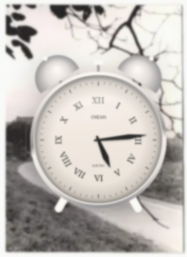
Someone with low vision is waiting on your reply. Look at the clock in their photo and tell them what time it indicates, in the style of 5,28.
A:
5,14
